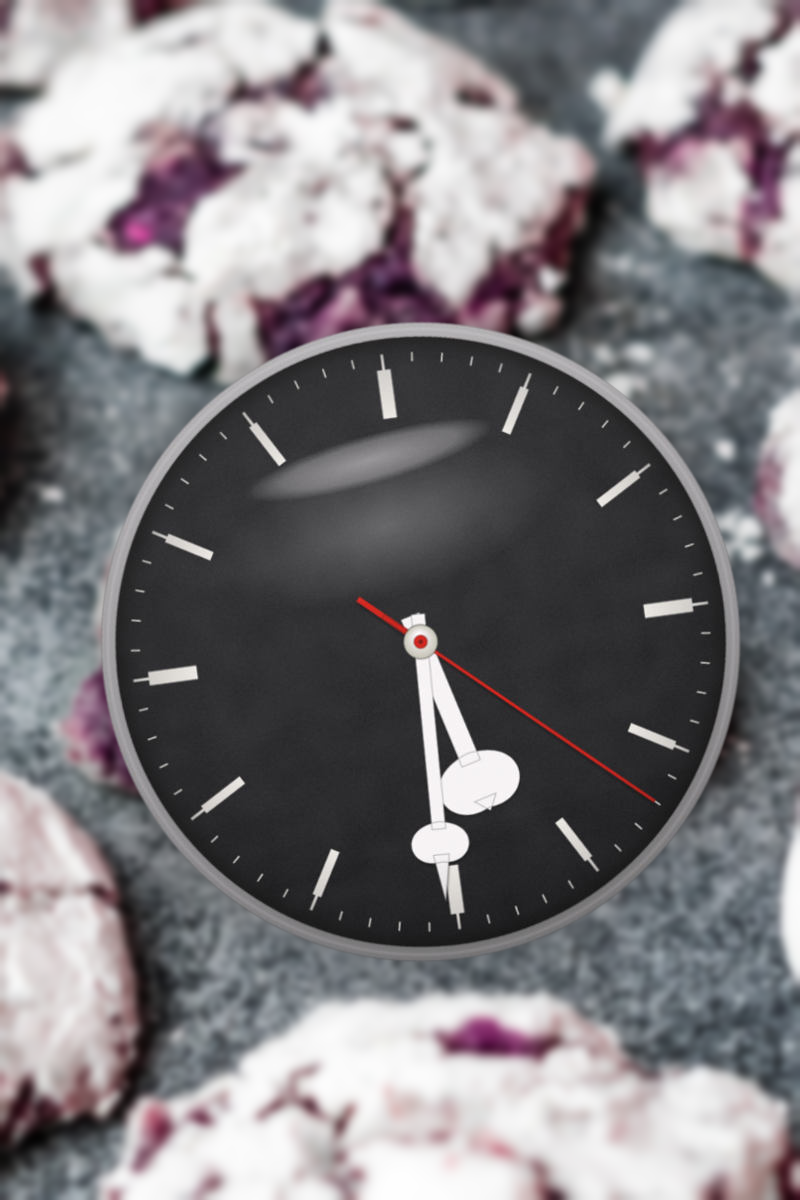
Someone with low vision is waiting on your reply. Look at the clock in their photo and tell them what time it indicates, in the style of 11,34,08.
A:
5,30,22
